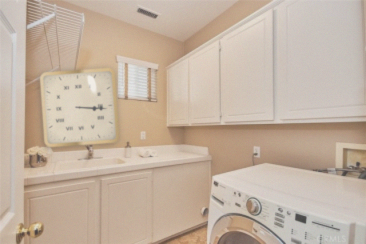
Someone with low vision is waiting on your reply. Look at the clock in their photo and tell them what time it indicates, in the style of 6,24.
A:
3,16
